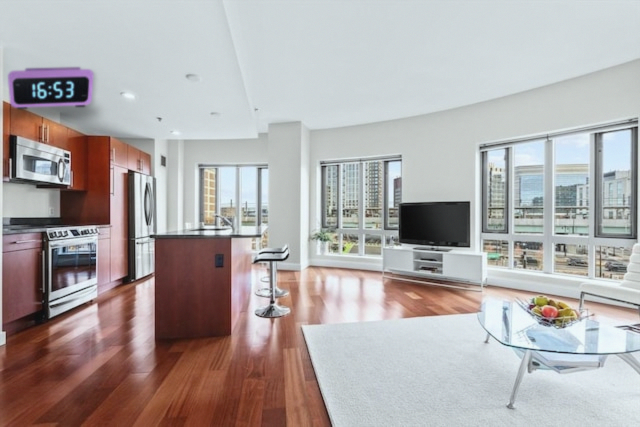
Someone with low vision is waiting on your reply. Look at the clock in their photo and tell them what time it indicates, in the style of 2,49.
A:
16,53
